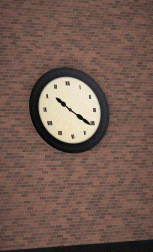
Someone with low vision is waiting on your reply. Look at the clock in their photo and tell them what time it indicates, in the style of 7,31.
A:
10,21
